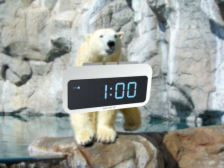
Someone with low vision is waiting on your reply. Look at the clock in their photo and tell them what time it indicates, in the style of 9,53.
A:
1,00
